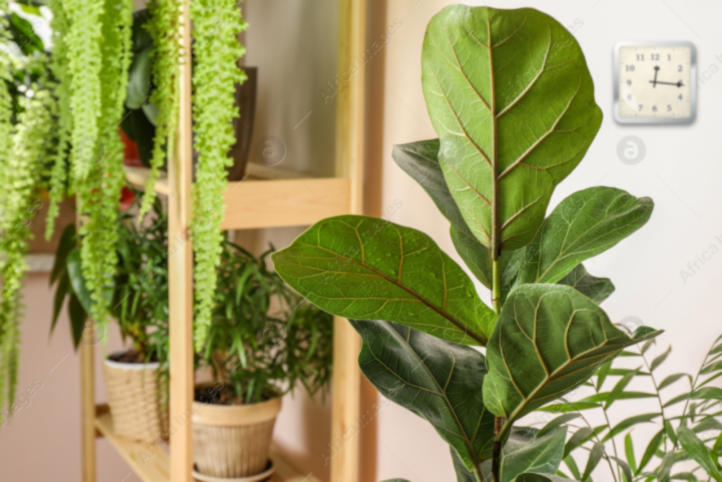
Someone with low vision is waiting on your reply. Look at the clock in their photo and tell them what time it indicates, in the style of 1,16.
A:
12,16
